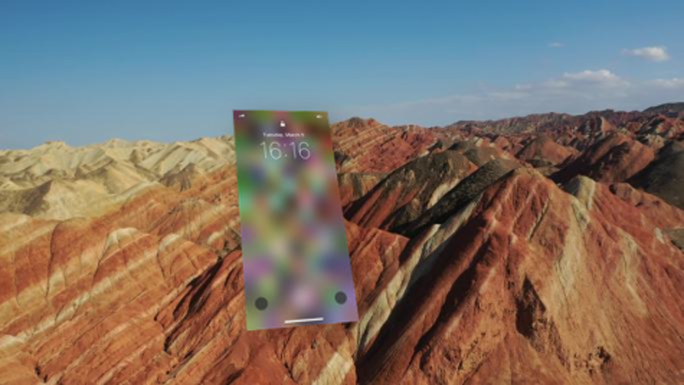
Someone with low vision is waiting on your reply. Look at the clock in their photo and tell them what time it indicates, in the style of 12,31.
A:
16,16
